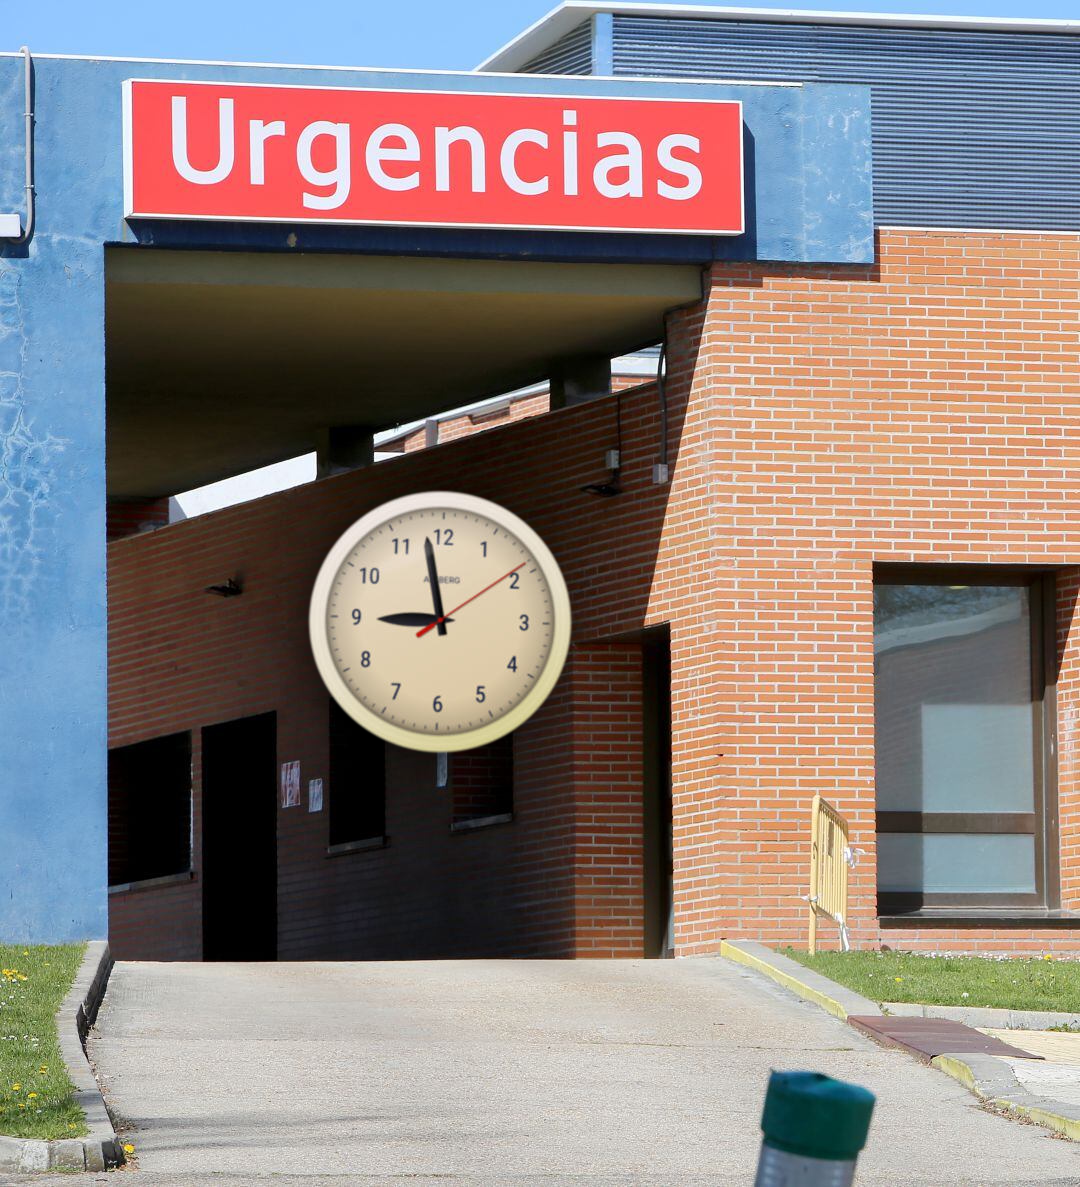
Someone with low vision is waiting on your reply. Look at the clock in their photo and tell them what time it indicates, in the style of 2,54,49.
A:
8,58,09
